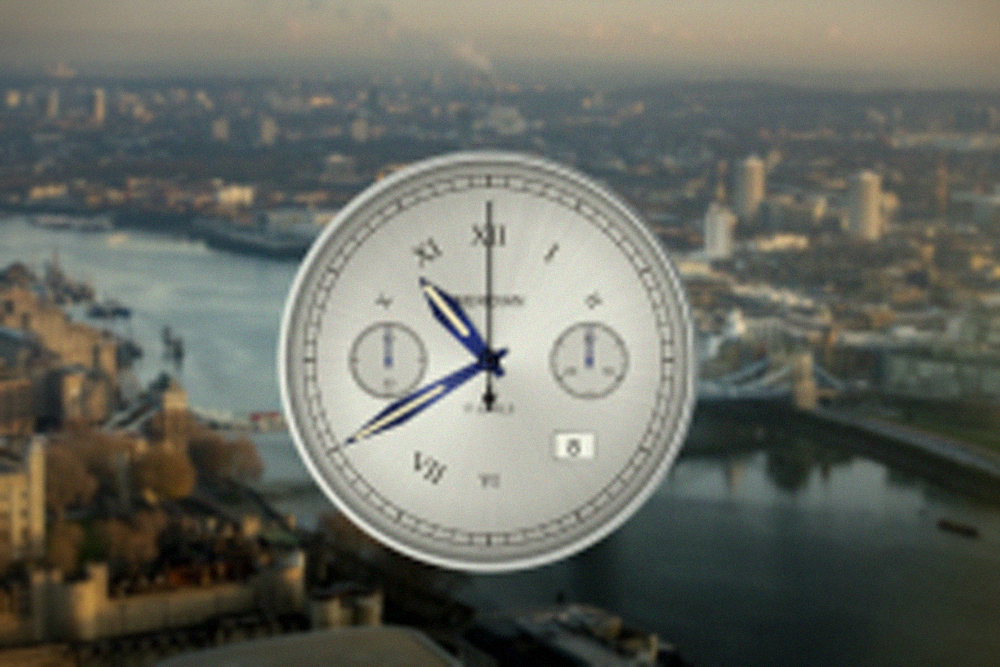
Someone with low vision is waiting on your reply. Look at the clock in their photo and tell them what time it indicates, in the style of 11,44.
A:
10,40
